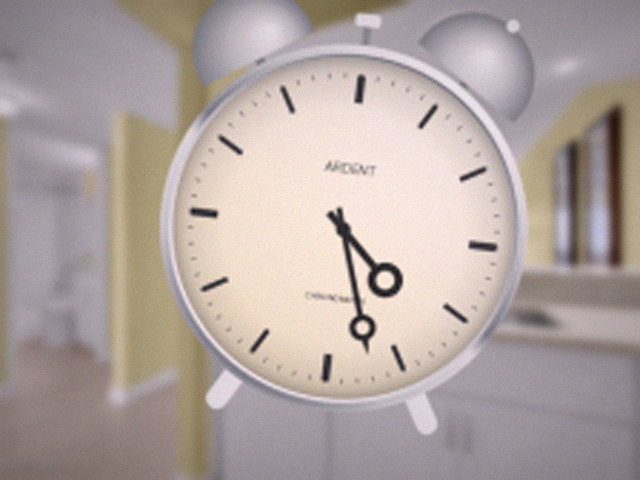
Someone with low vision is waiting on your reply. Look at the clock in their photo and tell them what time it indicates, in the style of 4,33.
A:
4,27
